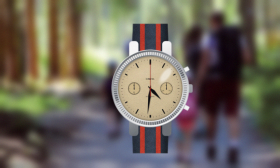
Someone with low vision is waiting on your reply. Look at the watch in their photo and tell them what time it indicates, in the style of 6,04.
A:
4,31
